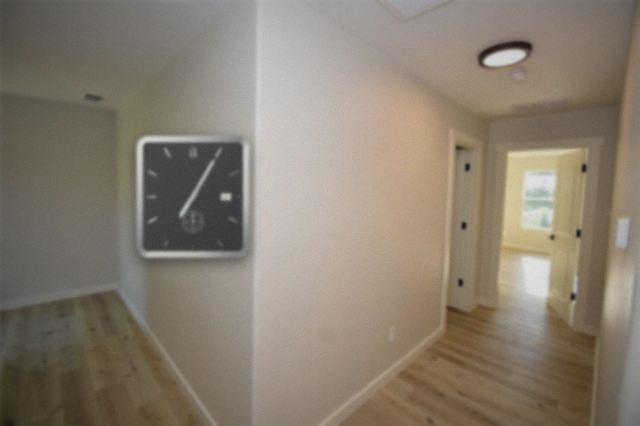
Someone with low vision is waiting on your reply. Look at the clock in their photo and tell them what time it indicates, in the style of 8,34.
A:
7,05
